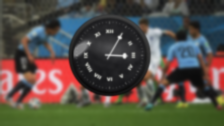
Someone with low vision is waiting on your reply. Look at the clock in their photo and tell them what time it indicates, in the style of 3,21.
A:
3,05
